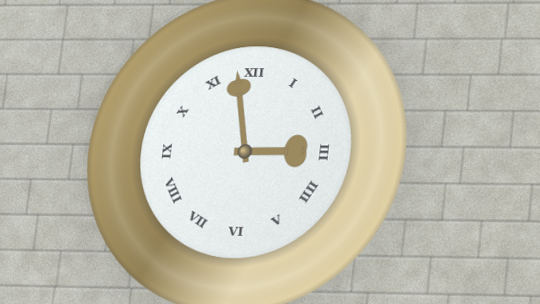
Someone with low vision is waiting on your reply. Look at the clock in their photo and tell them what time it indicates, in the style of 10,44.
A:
2,58
